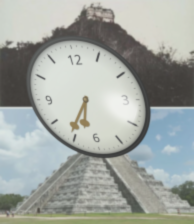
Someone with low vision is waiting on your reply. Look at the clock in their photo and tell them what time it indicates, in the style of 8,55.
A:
6,36
